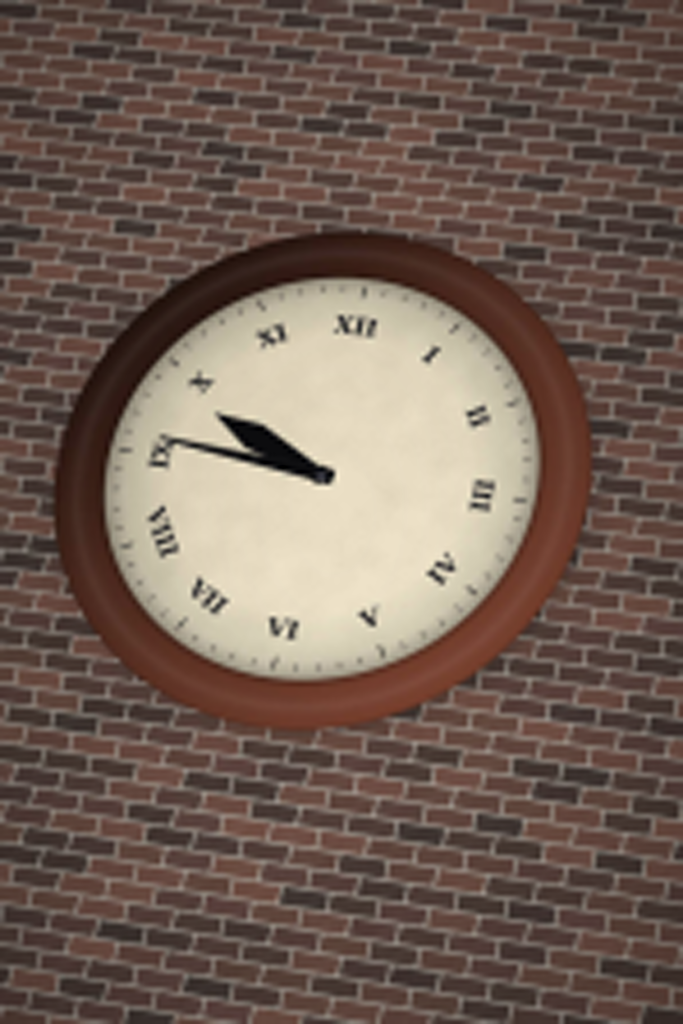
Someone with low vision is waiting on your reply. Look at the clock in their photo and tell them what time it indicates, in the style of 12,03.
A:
9,46
